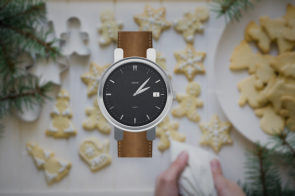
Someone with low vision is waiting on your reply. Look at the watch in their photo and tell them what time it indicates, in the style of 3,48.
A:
2,07
